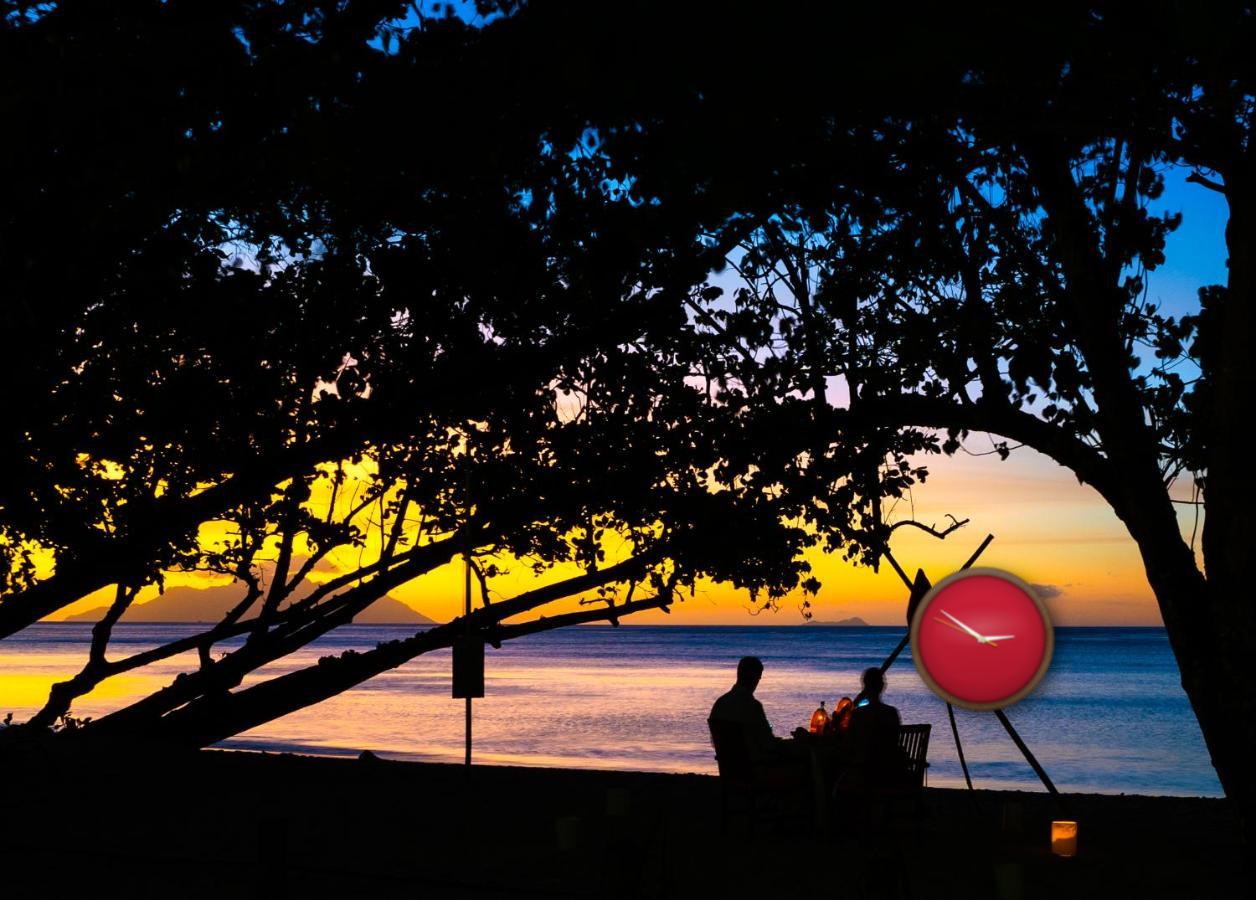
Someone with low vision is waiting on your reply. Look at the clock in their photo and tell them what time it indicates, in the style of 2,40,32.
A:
2,50,49
